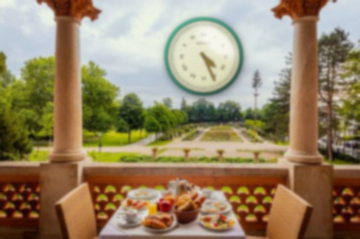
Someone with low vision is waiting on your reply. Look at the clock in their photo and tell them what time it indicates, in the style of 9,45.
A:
4,26
